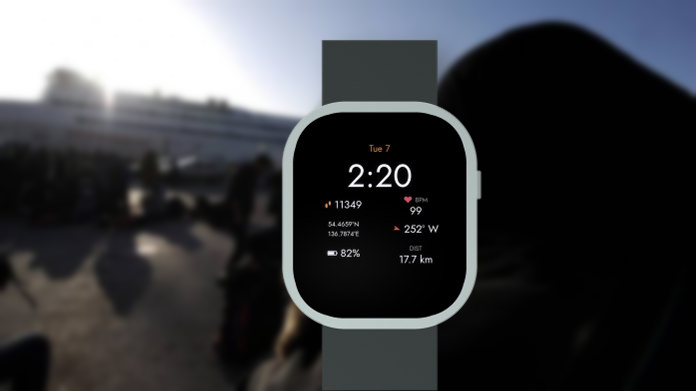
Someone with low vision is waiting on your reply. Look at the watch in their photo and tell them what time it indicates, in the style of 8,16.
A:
2,20
